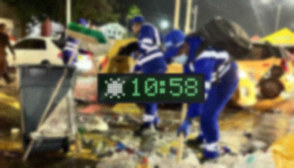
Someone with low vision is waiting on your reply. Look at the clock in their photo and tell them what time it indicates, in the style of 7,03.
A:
10,58
